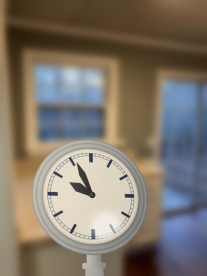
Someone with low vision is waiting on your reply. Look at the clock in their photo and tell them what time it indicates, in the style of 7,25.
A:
9,56
